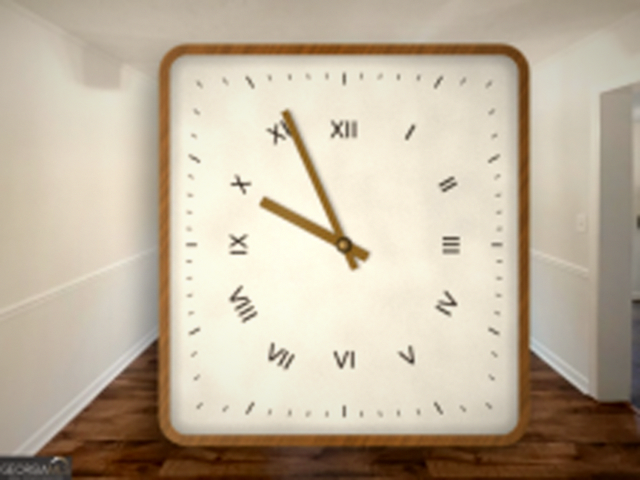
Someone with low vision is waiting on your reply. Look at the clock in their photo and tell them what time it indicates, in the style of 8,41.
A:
9,56
